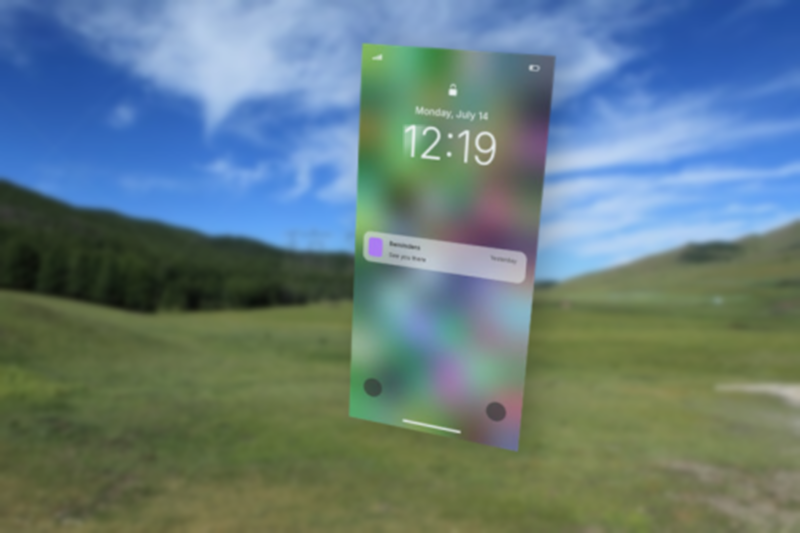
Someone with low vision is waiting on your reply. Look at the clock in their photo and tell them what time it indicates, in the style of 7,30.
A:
12,19
